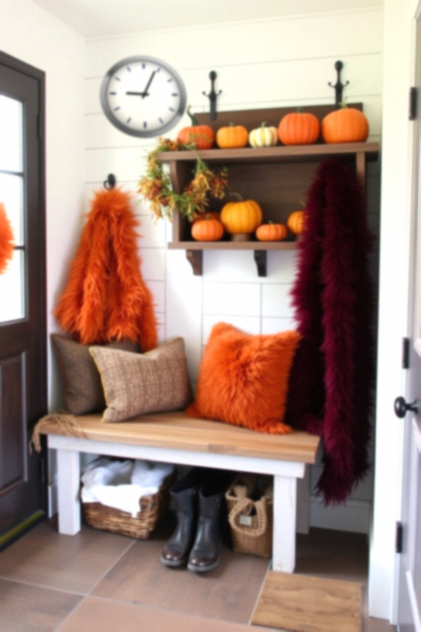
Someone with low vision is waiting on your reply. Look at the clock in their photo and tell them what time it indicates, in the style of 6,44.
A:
9,04
